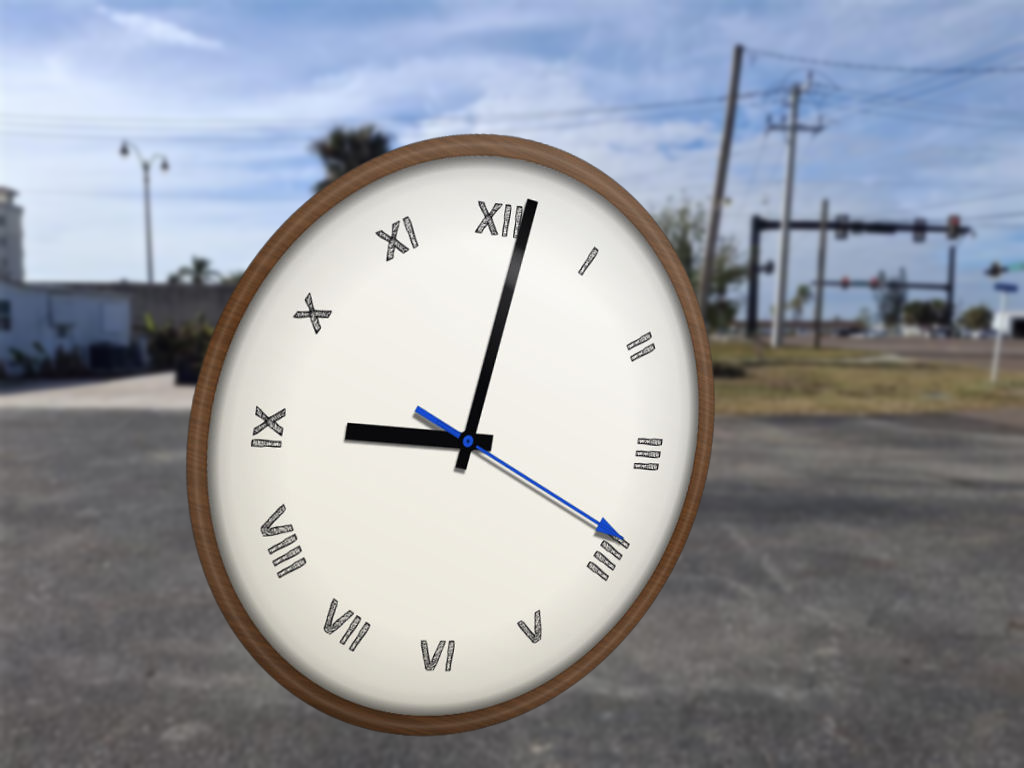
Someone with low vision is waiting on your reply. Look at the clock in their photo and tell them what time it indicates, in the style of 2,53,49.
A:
9,01,19
